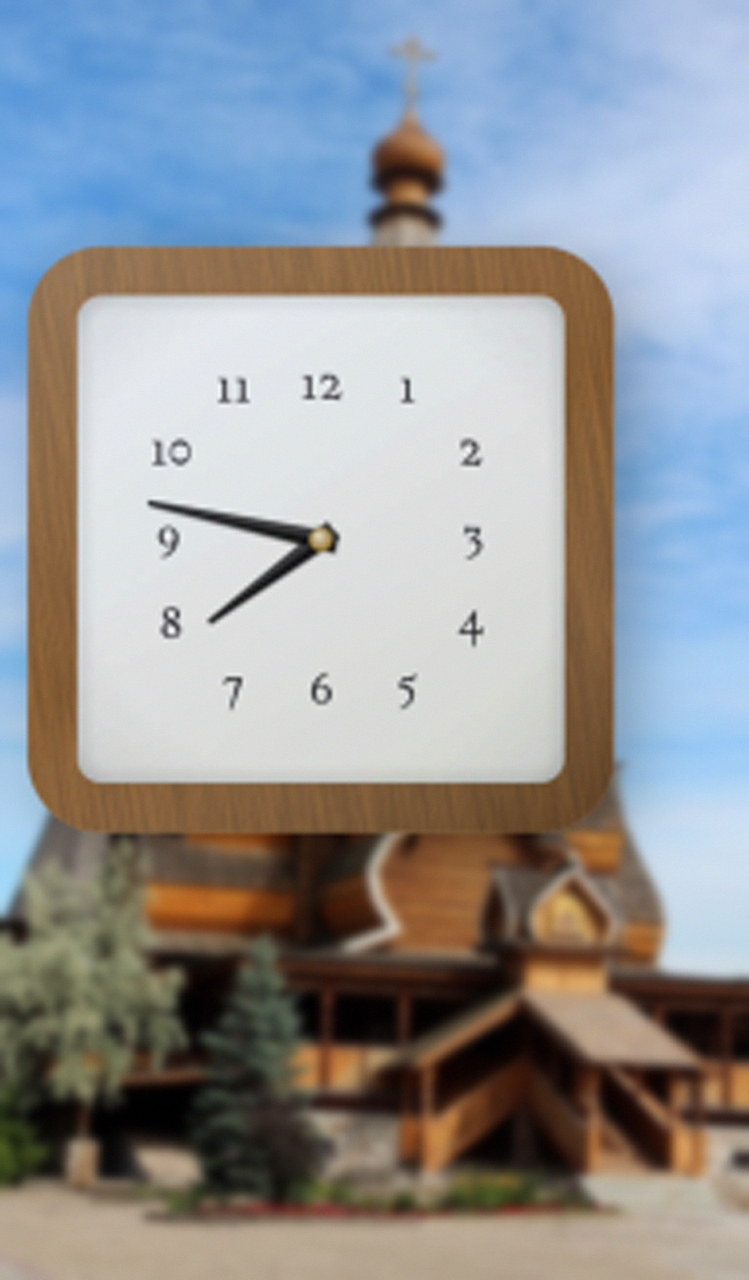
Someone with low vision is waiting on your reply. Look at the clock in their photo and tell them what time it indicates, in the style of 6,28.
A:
7,47
